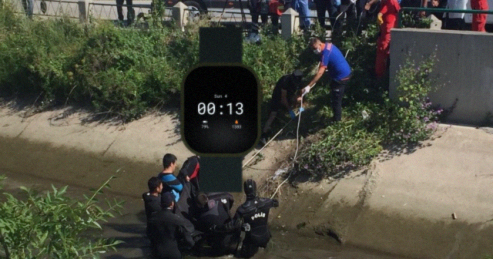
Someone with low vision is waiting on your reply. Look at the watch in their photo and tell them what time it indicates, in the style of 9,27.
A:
0,13
